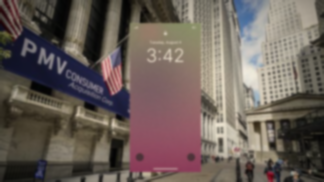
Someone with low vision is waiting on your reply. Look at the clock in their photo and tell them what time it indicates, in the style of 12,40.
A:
3,42
